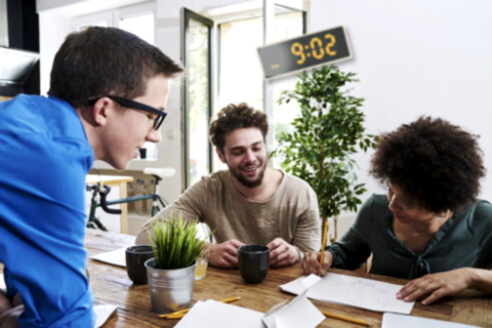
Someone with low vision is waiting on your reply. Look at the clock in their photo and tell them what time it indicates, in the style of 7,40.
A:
9,02
